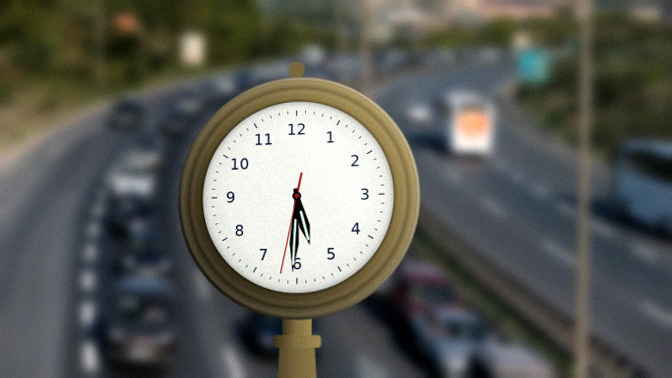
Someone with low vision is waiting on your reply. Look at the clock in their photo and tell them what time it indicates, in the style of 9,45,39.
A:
5,30,32
